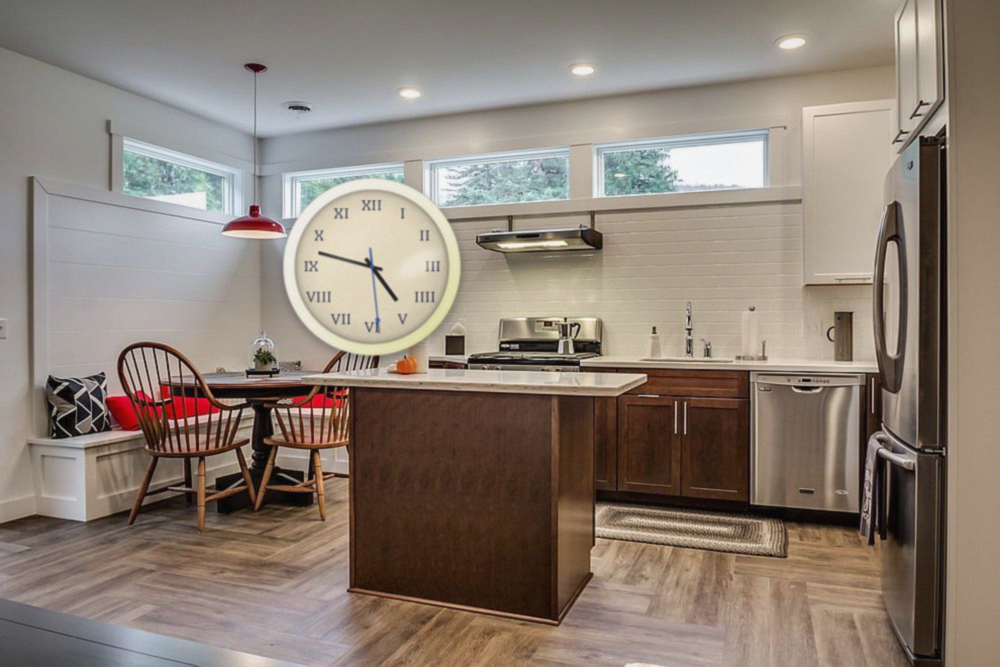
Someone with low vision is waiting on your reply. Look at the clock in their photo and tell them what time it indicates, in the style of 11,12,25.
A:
4,47,29
